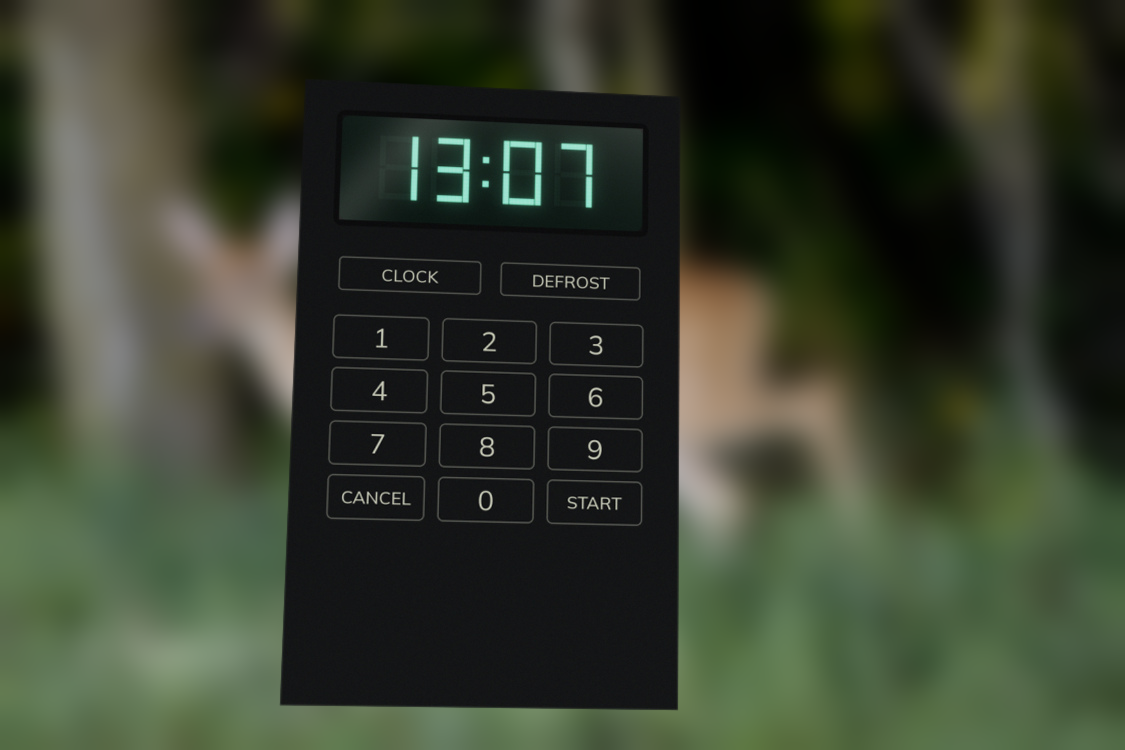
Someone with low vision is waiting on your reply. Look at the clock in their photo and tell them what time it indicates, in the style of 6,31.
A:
13,07
